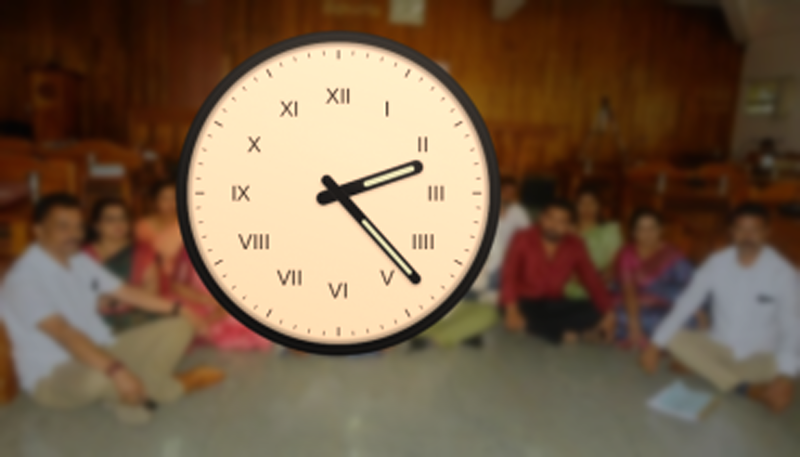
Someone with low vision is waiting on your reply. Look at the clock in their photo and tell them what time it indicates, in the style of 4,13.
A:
2,23
